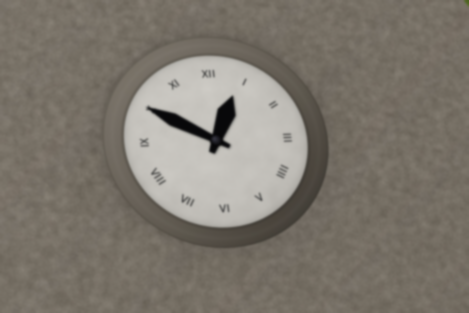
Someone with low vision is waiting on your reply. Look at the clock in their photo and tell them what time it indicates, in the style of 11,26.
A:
12,50
